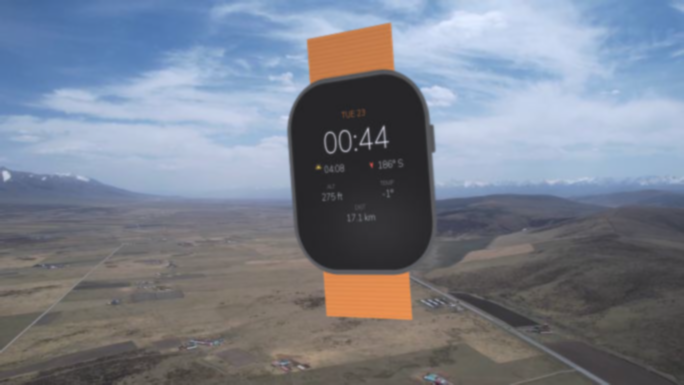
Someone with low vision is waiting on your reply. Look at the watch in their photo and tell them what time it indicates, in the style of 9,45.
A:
0,44
